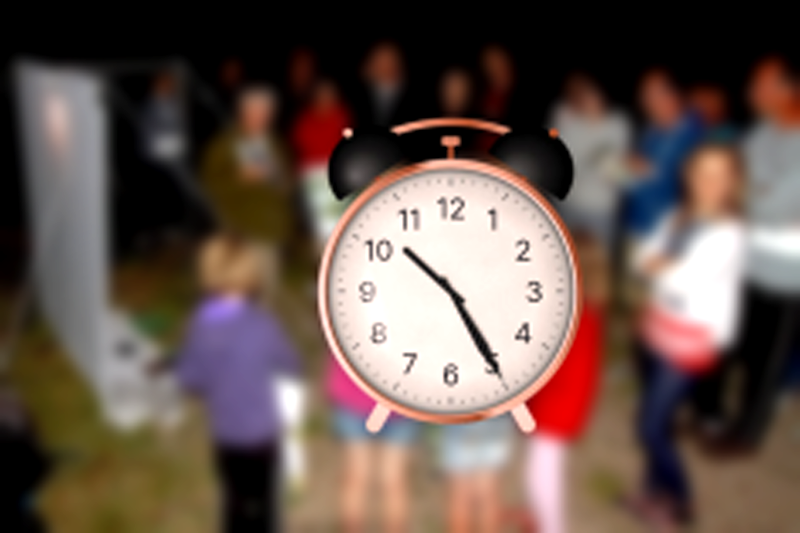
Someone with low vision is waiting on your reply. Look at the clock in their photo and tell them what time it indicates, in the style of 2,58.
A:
10,25
